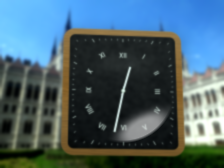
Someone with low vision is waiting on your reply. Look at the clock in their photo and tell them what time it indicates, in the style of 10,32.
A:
12,32
